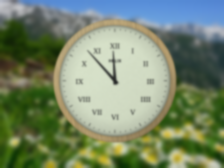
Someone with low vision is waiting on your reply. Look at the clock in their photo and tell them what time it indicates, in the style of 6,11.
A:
11,53
